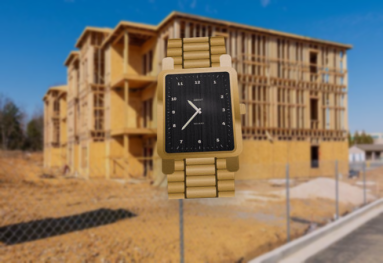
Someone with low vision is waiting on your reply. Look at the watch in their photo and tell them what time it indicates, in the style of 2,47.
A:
10,37
